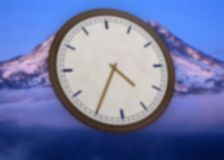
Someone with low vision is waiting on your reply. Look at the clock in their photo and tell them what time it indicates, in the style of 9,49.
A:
4,35
